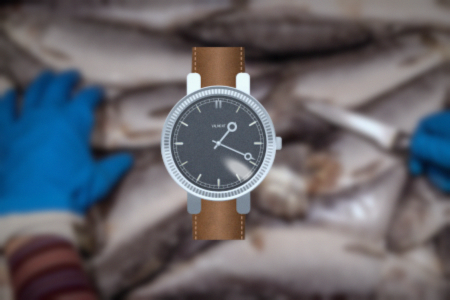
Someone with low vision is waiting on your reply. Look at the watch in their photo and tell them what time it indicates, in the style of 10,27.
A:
1,19
